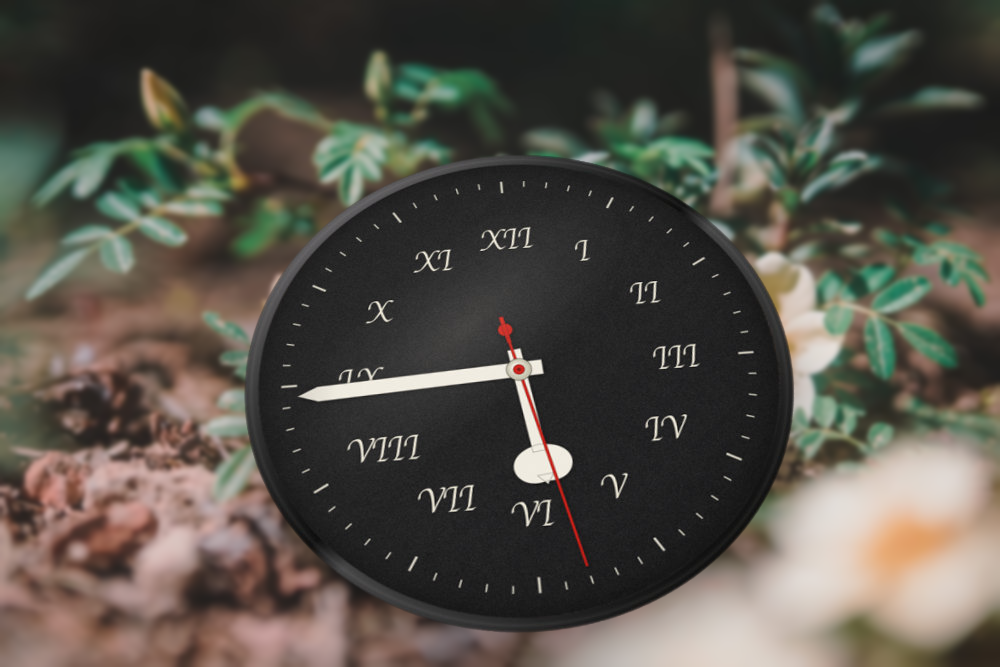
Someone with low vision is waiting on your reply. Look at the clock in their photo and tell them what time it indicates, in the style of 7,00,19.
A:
5,44,28
